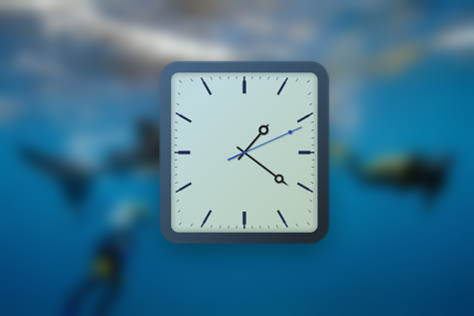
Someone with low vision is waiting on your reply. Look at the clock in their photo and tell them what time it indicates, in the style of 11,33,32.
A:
1,21,11
